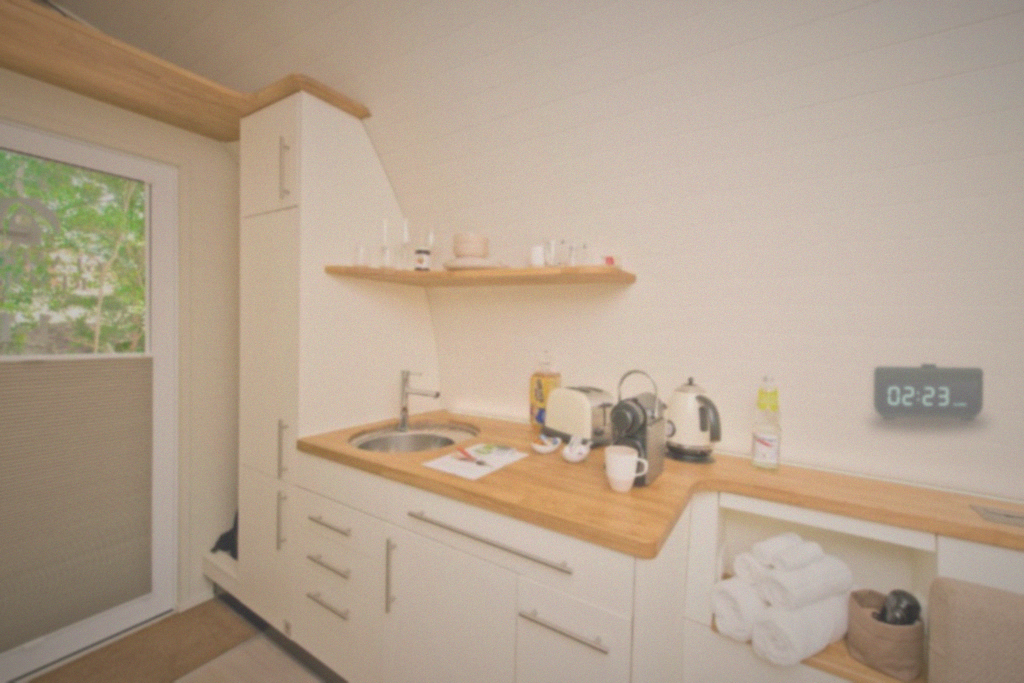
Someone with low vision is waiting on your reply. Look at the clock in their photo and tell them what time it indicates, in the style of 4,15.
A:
2,23
